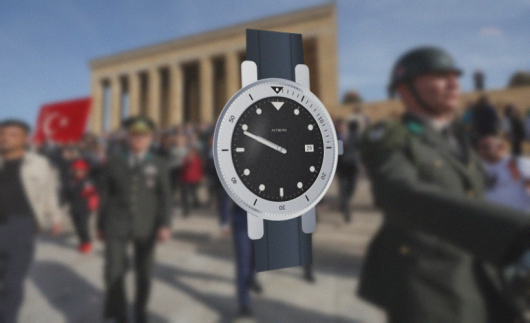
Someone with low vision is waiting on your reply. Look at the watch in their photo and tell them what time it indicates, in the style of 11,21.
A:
9,49
